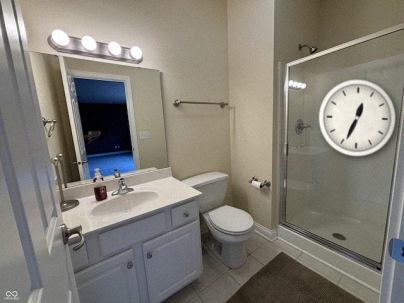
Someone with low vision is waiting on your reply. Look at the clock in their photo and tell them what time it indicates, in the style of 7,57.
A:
12,34
